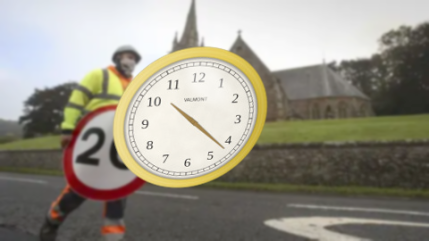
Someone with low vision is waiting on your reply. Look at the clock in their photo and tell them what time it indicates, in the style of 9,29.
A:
10,22
